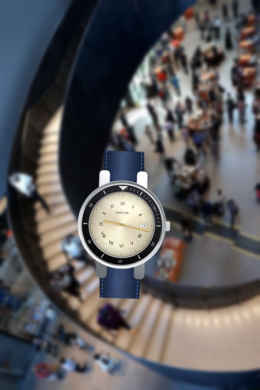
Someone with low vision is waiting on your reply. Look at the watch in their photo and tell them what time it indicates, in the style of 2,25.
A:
9,17
